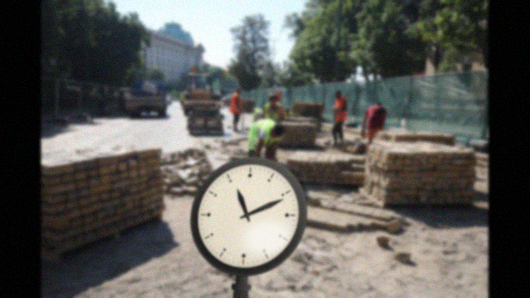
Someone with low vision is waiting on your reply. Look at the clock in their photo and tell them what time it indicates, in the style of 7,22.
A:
11,11
